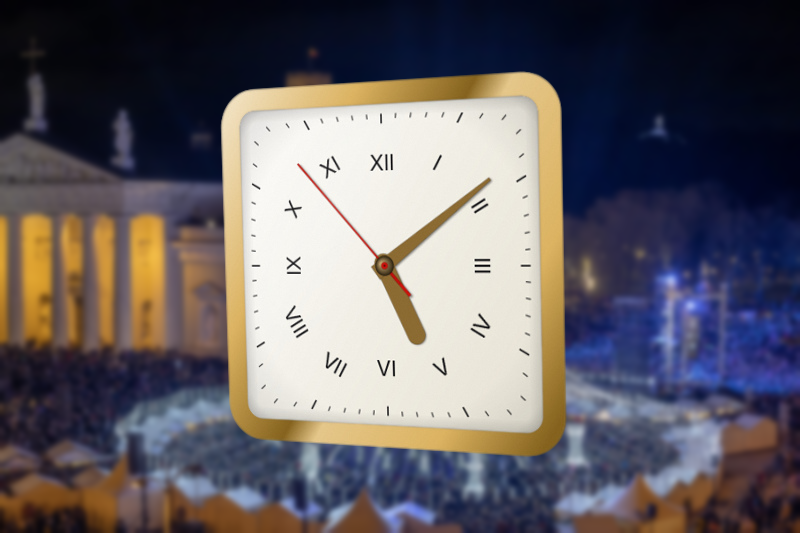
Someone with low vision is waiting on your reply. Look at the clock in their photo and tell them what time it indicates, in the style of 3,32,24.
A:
5,08,53
